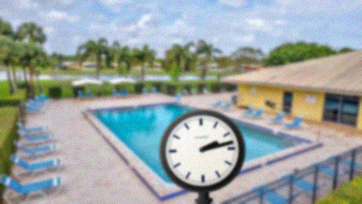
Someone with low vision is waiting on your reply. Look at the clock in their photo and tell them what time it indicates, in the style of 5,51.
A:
2,13
